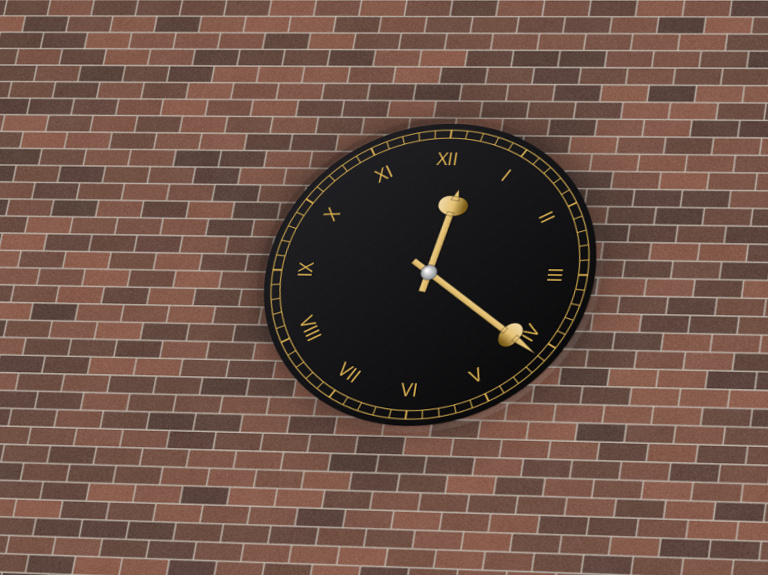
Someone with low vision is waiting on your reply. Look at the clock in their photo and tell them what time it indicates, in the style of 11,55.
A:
12,21
